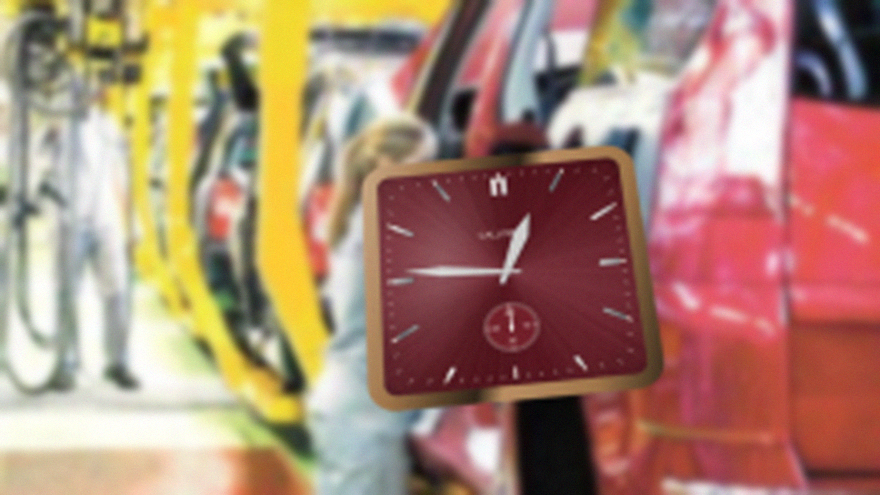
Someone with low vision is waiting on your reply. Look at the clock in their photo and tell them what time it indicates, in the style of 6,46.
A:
12,46
